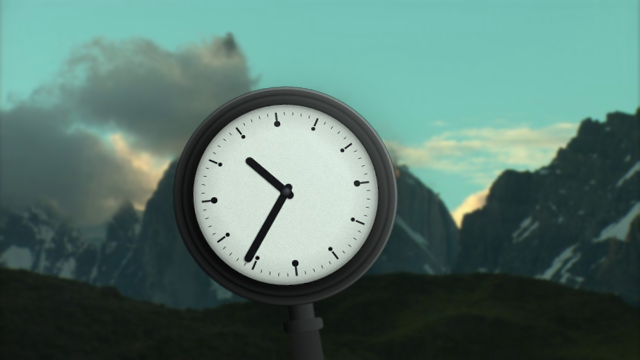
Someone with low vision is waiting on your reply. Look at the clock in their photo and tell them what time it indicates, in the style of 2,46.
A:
10,36
